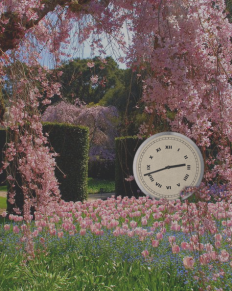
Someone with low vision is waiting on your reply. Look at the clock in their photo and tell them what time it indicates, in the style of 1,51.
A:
2,42
